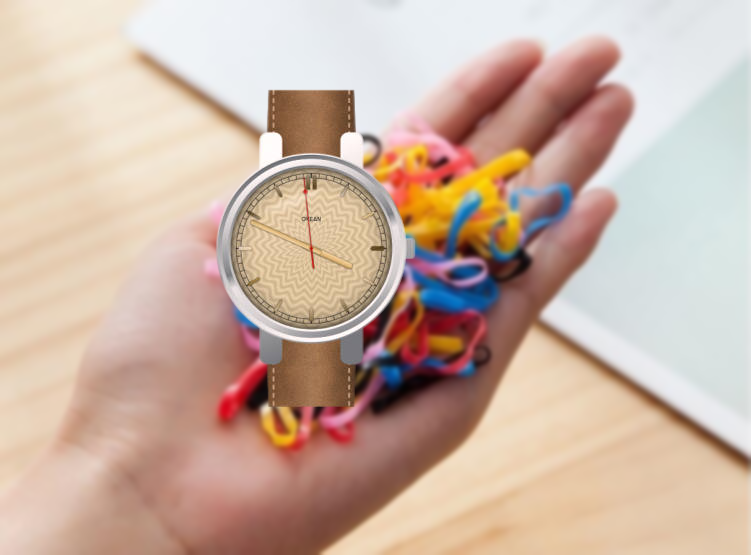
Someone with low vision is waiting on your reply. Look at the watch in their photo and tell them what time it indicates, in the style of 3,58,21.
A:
3,48,59
